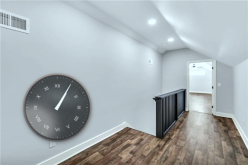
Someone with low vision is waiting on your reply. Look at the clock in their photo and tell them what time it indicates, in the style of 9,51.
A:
1,05
